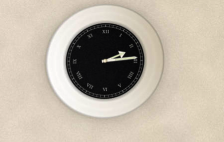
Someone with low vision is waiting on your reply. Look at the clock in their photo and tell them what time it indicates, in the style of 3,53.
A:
2,14
